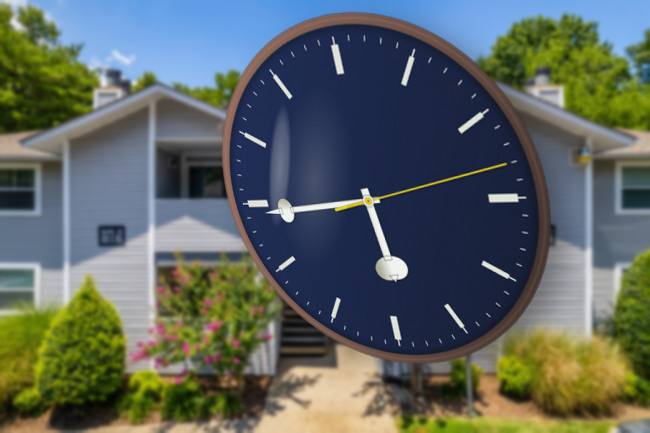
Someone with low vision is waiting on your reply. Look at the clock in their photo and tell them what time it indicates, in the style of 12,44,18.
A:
5,44,13
